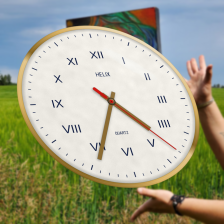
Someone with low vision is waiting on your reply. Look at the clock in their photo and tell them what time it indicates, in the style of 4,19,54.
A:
4,34,23
